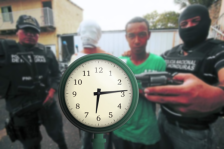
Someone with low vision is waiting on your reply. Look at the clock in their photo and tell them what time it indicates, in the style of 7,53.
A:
6,14
